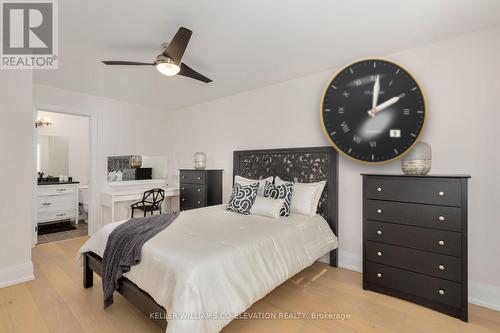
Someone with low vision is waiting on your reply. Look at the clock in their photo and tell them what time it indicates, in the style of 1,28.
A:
2,01
